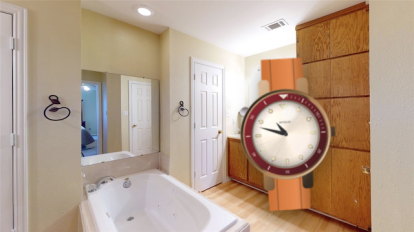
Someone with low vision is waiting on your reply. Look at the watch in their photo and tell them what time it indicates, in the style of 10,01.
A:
10,48
